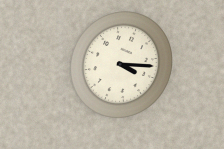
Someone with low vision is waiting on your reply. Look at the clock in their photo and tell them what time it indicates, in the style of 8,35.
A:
3,12
